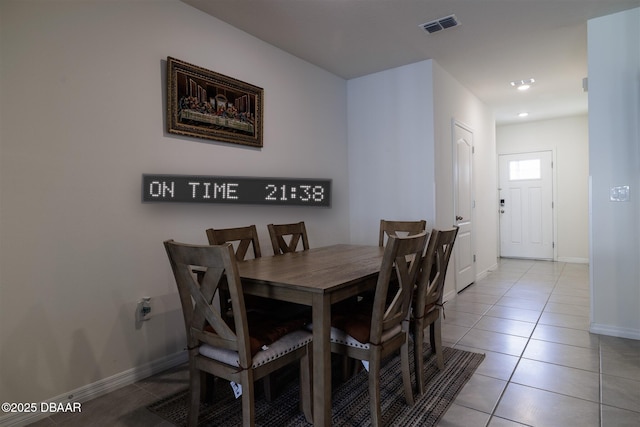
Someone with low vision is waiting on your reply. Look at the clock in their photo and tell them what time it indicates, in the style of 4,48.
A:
21,38
